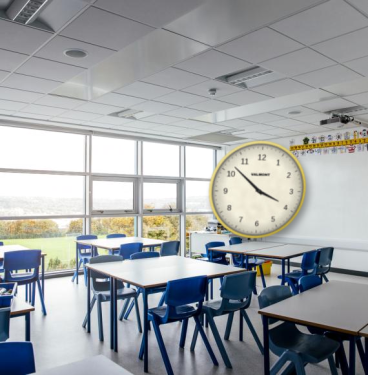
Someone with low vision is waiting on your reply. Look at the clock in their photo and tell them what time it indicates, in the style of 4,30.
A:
3,52
